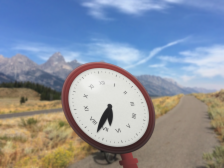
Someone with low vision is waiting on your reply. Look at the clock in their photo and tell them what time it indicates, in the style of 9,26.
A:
6,37
